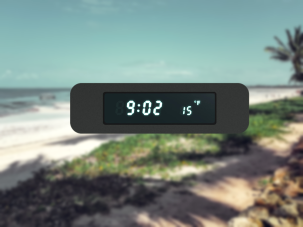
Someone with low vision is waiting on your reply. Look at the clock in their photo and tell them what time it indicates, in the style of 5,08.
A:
9,02
